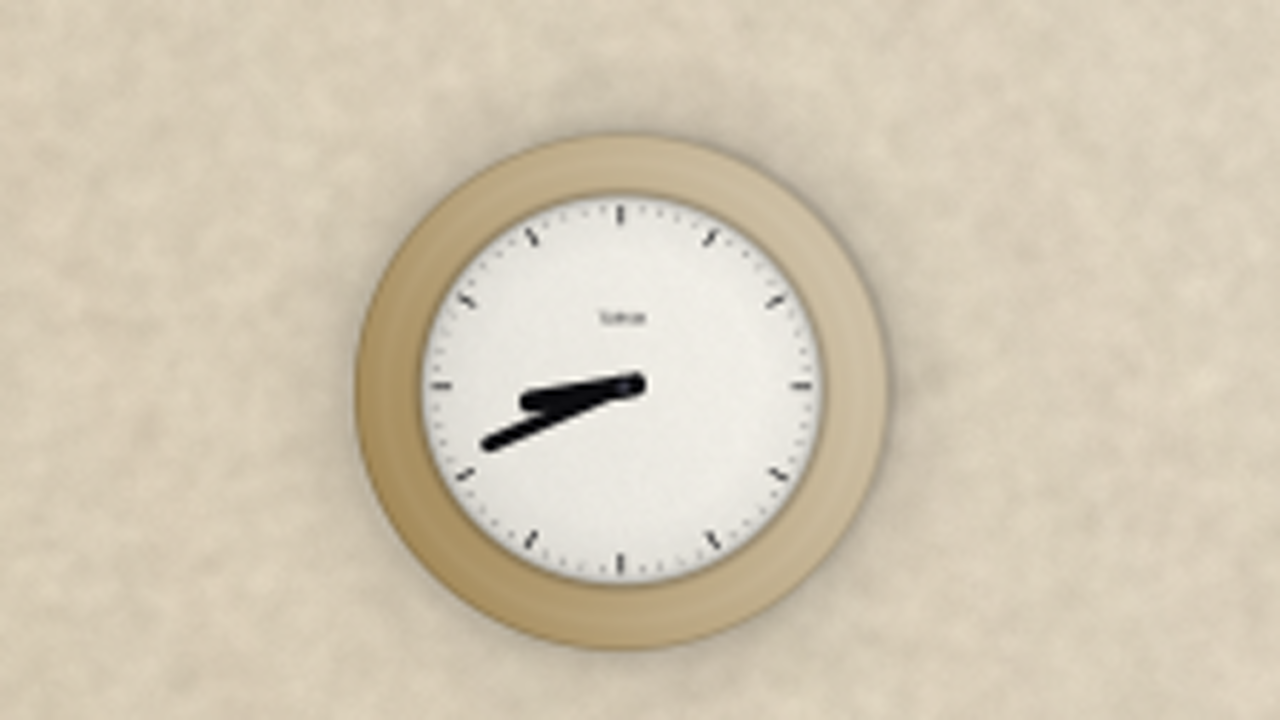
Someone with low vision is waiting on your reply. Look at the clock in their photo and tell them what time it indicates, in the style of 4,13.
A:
8,41
